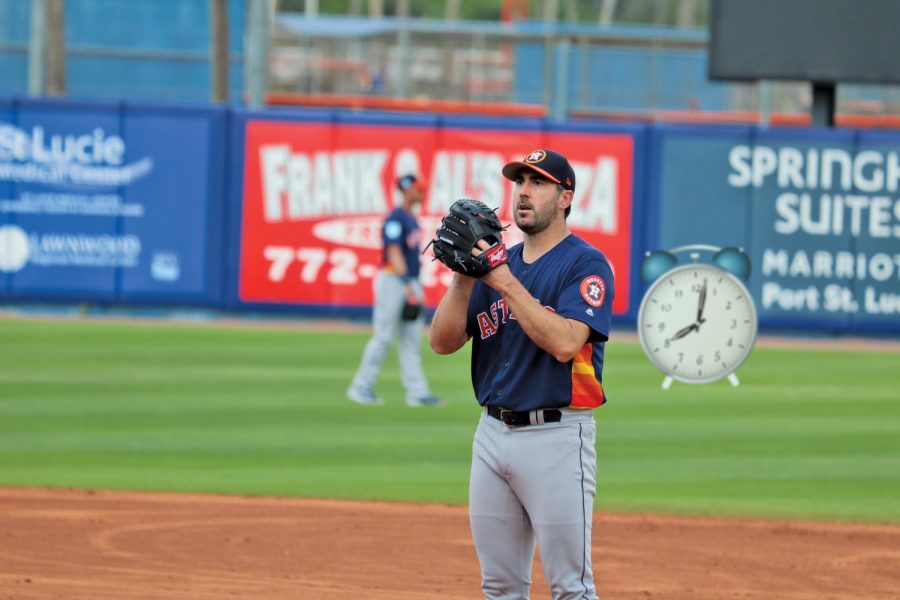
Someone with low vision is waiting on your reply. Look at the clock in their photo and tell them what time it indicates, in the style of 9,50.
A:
8,02
